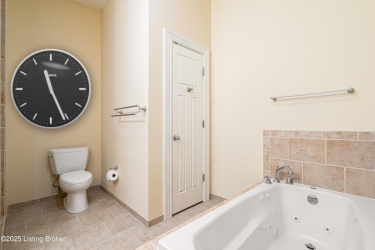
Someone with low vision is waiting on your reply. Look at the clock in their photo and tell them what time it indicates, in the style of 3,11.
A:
11,26
